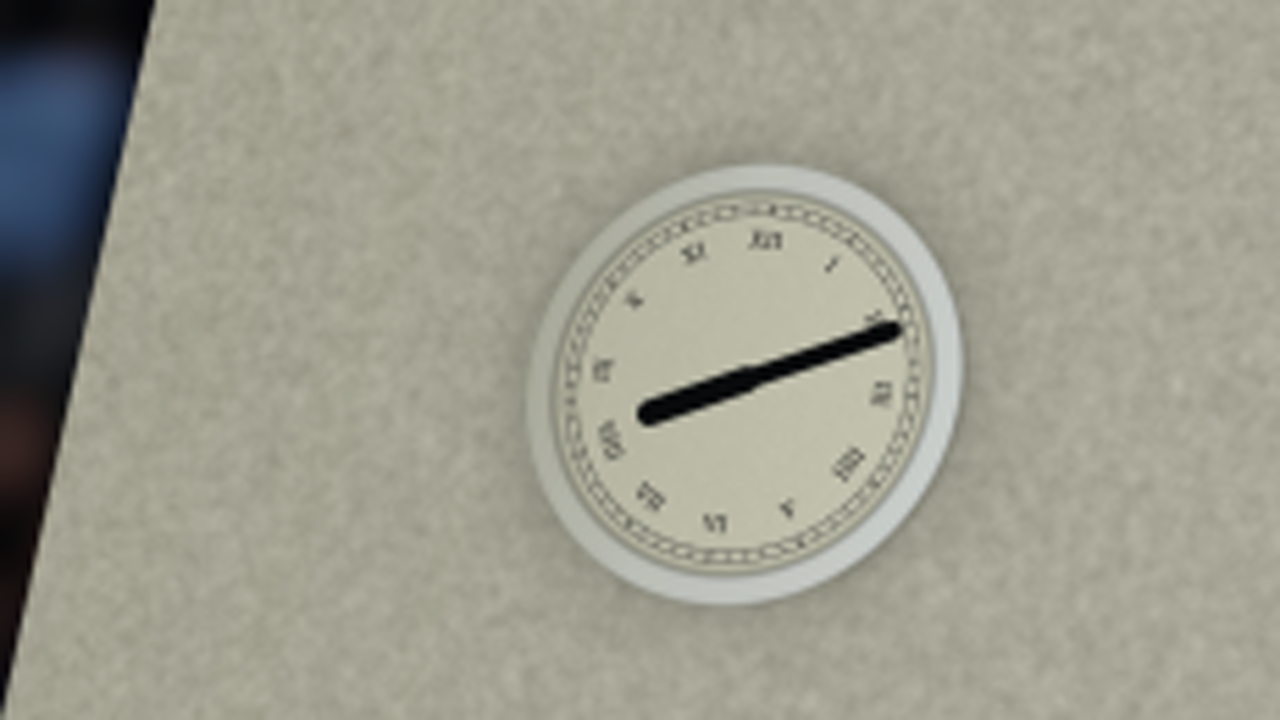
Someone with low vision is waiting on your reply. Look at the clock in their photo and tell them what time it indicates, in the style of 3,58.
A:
8,11
